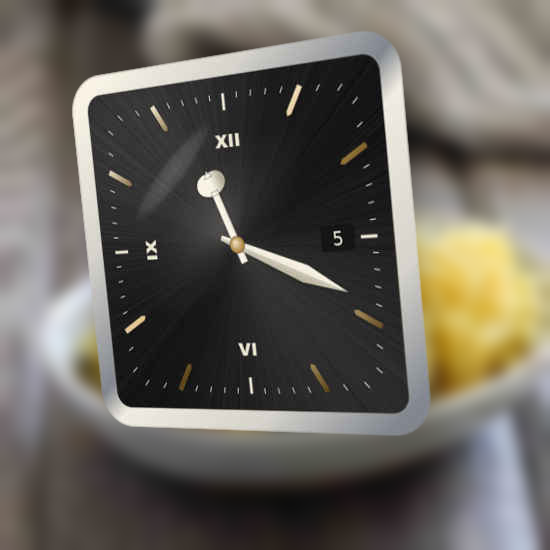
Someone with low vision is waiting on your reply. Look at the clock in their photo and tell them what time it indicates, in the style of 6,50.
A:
11,19
